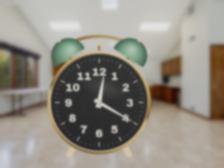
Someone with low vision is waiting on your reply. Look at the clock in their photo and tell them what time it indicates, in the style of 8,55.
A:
12,20
